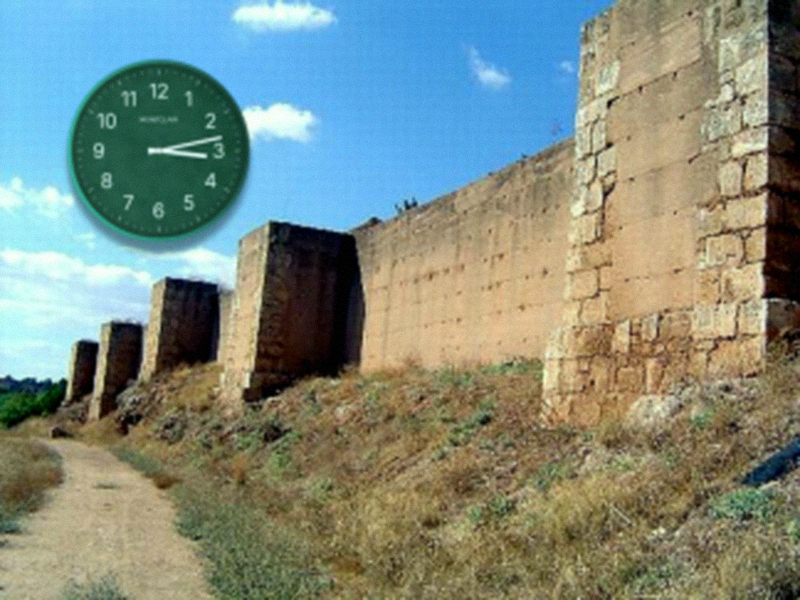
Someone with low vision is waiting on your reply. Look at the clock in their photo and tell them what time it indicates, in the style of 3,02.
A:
3,13
